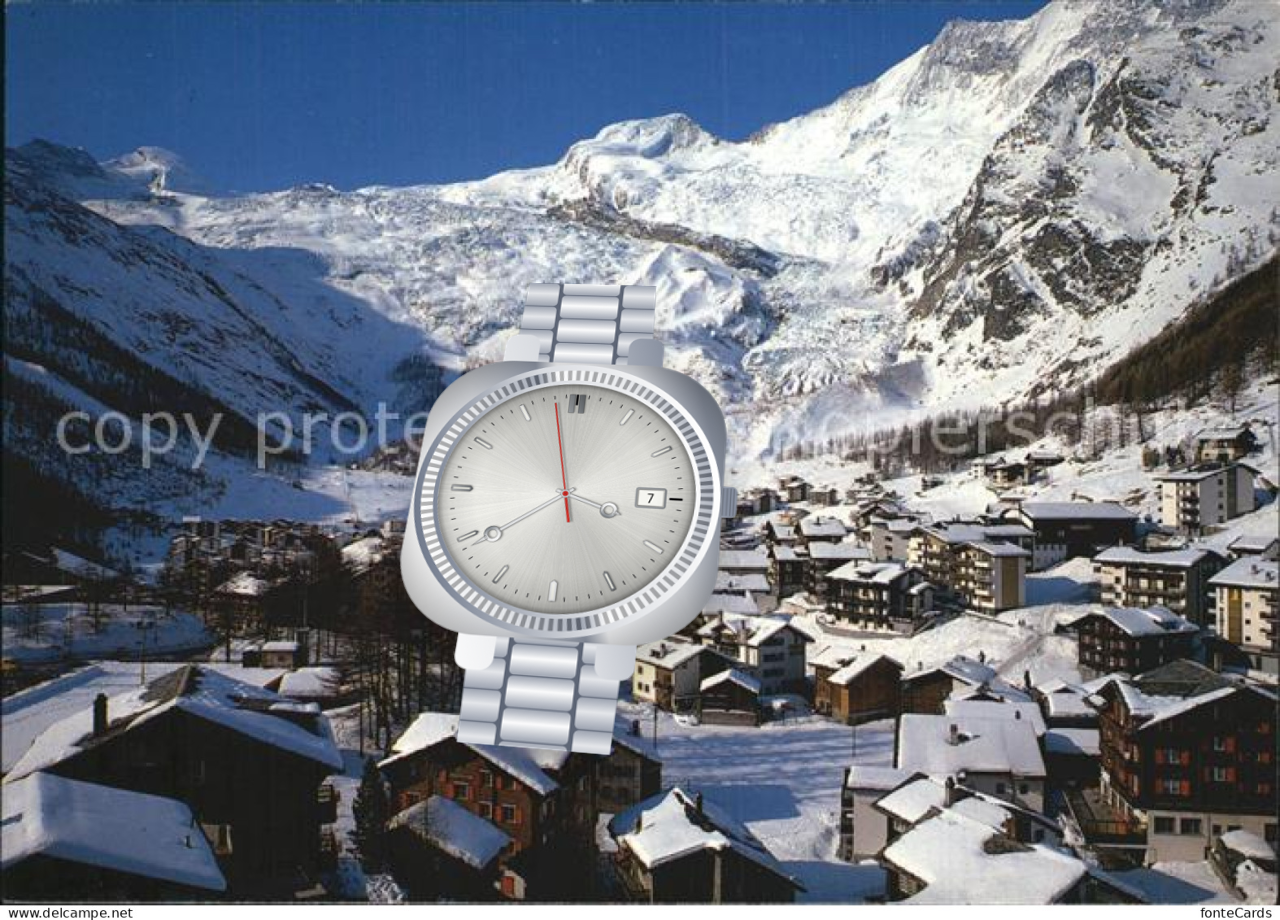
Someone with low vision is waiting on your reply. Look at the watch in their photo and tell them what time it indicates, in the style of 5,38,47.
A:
3,38,58
